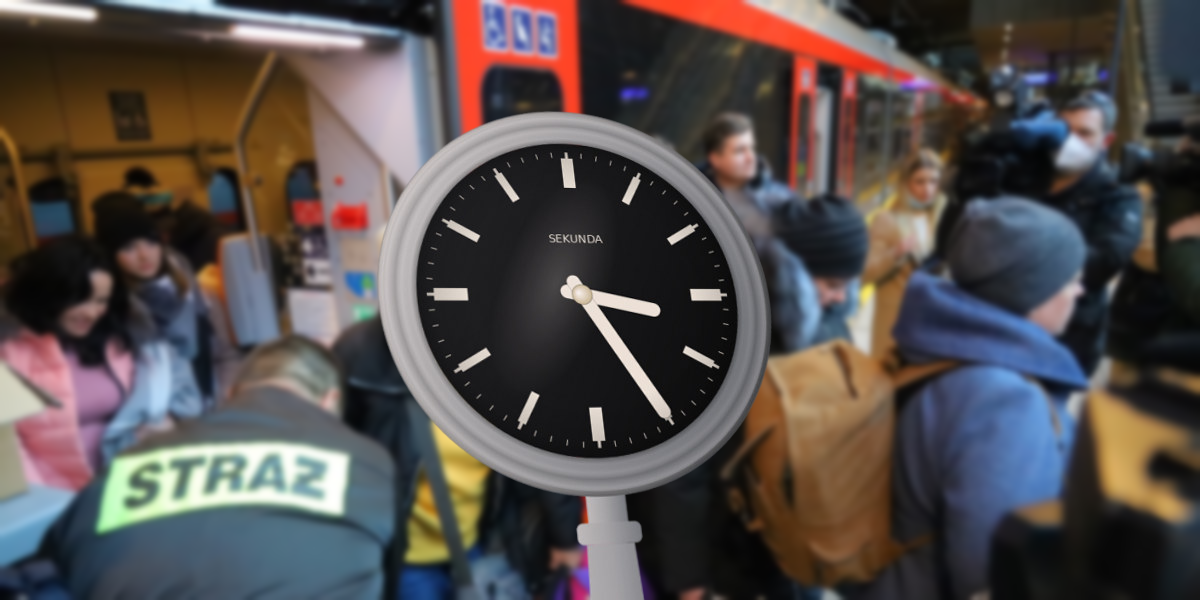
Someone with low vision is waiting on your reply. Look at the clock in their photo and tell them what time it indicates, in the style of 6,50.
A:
3,25
